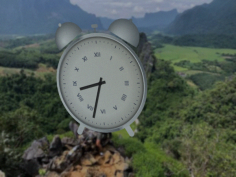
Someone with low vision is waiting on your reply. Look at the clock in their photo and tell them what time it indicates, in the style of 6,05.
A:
8,33
